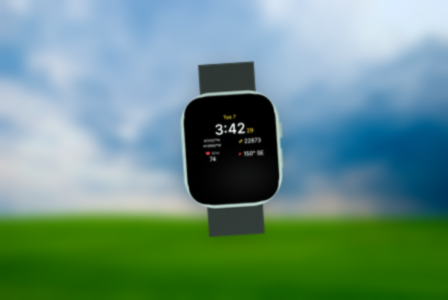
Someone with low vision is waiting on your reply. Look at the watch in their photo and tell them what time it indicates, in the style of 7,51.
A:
3,42
